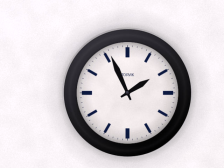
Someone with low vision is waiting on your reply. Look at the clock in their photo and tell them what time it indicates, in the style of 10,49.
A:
1,56
